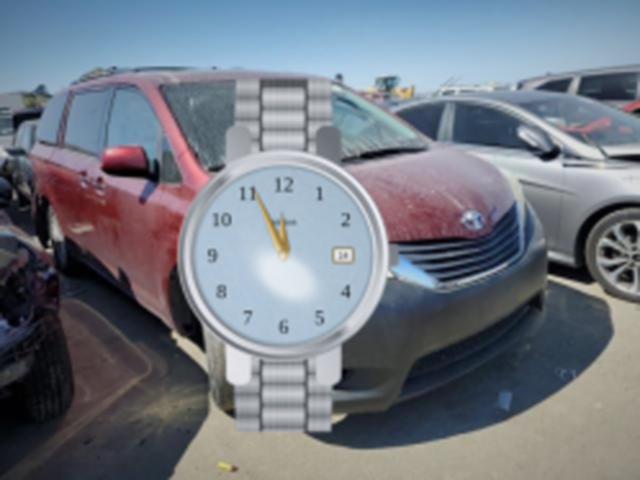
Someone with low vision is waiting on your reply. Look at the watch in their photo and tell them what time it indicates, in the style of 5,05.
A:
11,56
